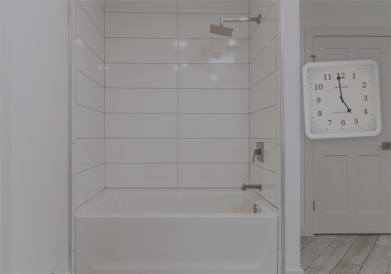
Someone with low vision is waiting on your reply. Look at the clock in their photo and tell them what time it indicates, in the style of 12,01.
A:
4,59
